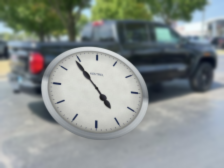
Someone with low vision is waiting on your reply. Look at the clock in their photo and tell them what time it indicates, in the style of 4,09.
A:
4,54
